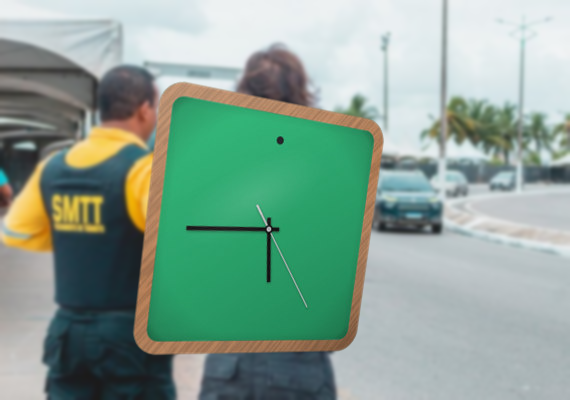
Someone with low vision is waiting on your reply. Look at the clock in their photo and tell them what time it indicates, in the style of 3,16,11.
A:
5,44,24
